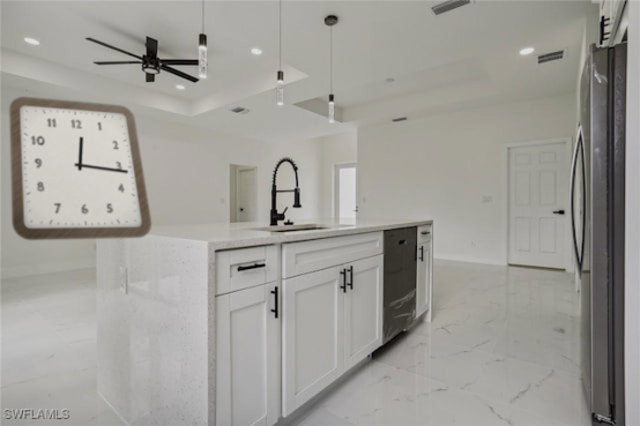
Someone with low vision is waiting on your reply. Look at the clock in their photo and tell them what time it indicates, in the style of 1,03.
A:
12,16
